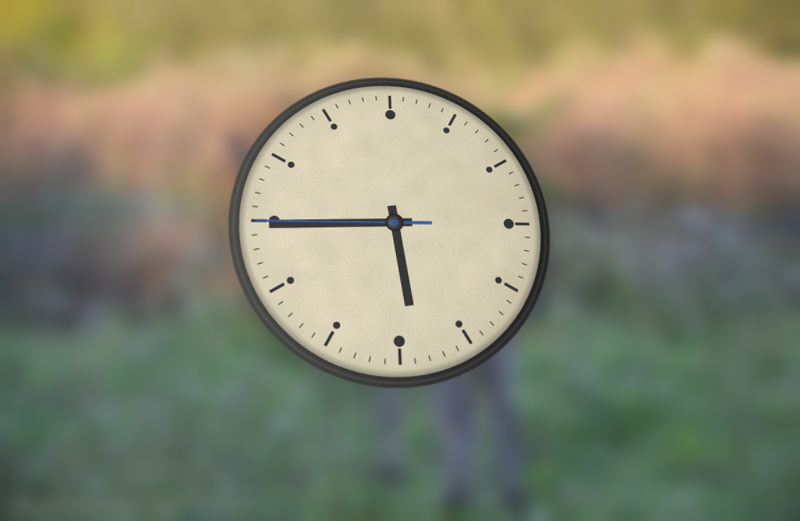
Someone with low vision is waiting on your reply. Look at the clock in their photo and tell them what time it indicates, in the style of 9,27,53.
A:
5,44,45
